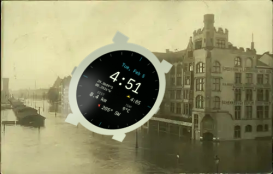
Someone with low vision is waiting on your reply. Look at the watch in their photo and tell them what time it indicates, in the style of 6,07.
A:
4,51
